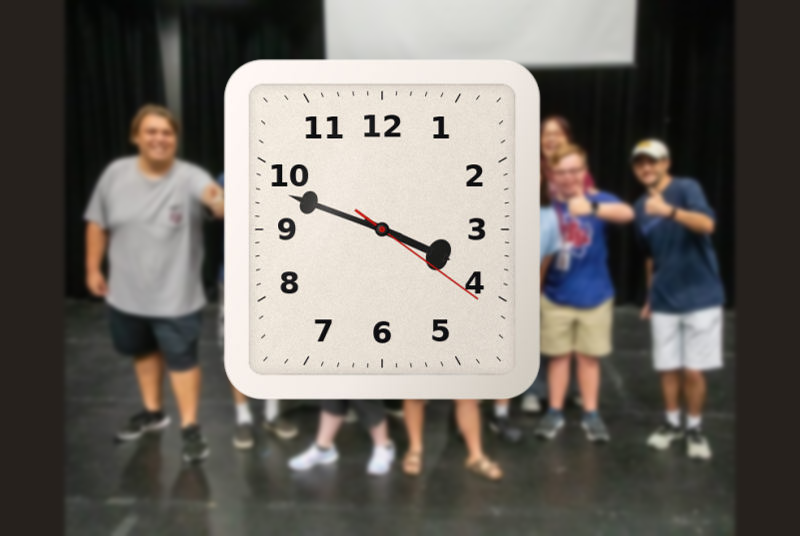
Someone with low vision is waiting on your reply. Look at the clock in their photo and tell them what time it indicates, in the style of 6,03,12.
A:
3,48,21
